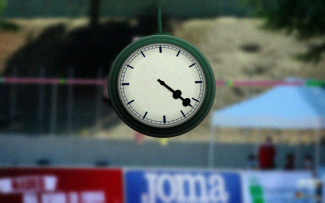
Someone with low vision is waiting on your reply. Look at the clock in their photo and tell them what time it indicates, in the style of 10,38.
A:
4,22
